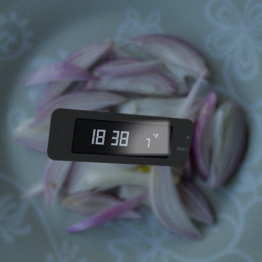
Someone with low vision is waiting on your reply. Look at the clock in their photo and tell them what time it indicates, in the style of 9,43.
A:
18,38
